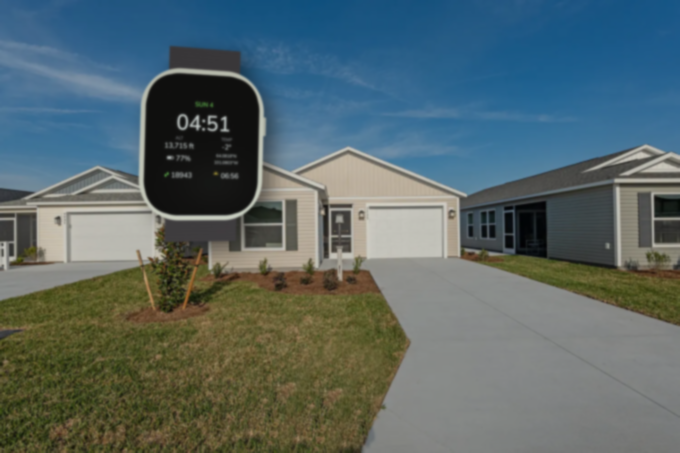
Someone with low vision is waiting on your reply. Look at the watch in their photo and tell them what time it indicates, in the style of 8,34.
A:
4,51
